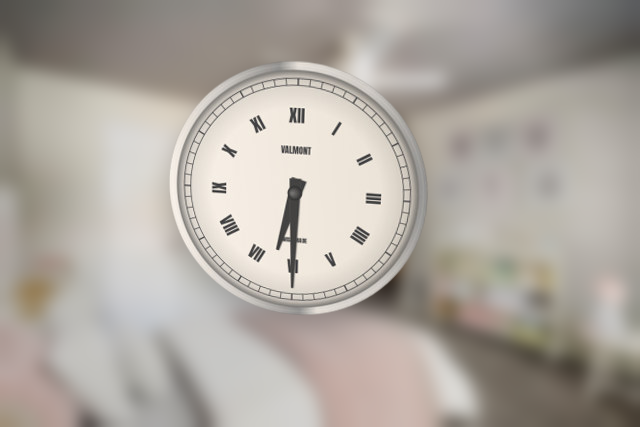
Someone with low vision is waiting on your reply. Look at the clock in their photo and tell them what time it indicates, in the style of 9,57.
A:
6,30
